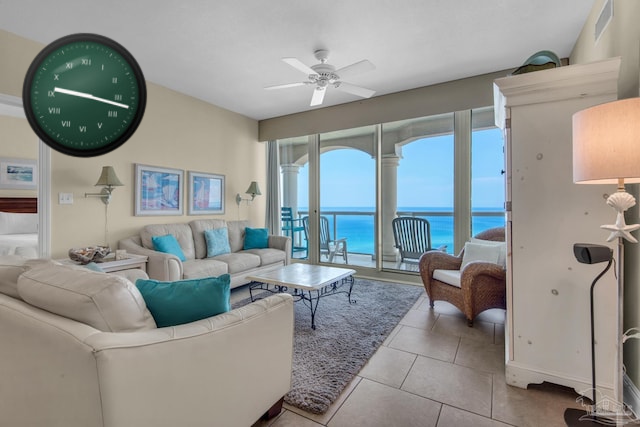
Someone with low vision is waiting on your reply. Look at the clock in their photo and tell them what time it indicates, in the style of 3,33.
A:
9,17
